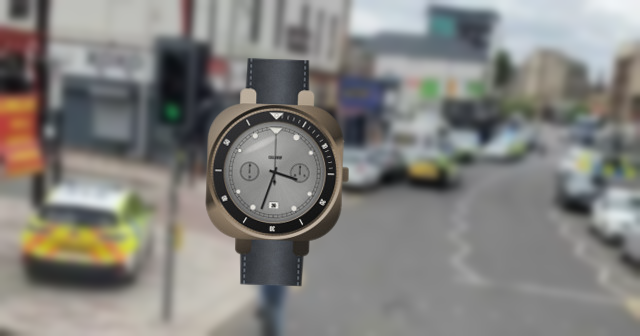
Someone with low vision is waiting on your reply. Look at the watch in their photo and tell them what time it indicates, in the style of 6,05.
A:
3,33
